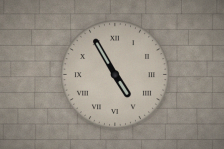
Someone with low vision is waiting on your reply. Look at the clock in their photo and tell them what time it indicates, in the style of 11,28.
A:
4,55
